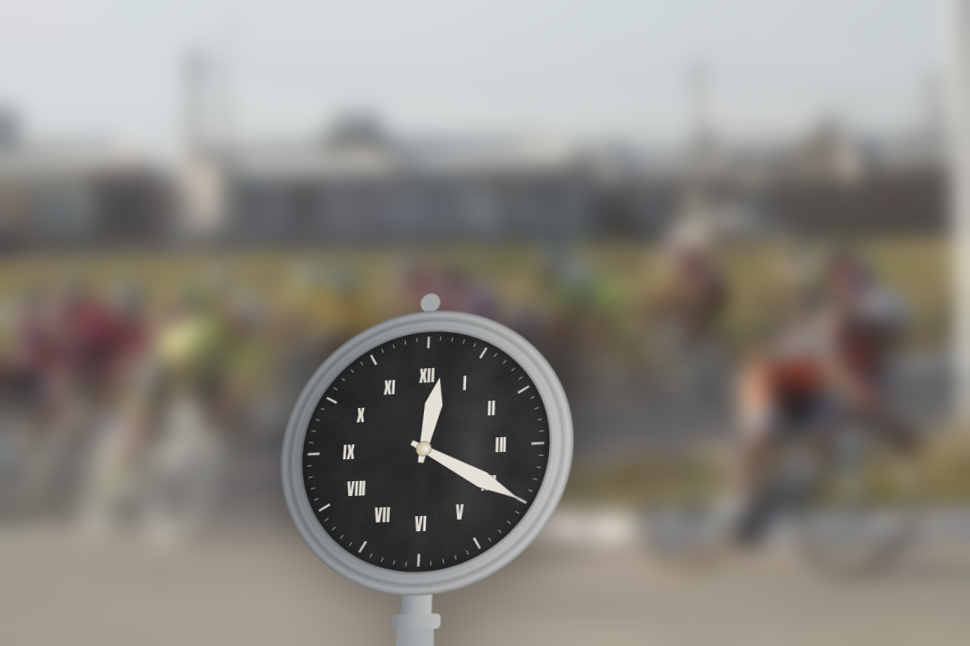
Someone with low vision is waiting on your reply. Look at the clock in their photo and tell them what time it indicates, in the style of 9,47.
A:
12,20
